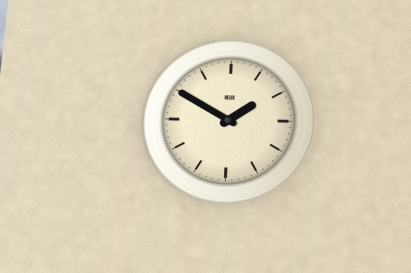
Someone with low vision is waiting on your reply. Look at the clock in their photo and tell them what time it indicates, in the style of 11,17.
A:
1,50
